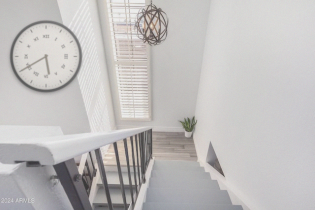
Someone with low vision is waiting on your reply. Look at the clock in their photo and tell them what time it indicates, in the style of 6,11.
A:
5,40
